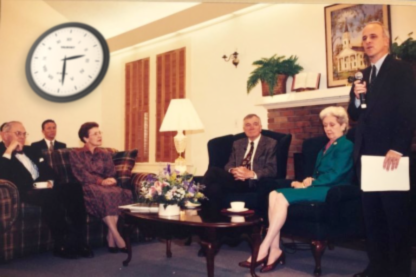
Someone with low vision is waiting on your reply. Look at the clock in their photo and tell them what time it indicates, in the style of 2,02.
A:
2,29
